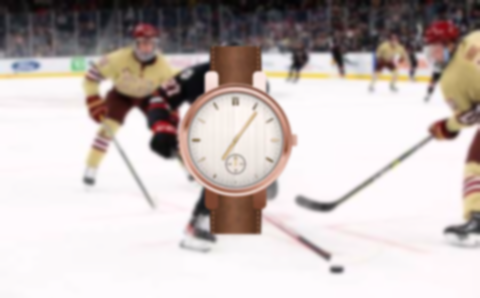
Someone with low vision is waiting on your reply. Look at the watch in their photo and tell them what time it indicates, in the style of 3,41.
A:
7,06
